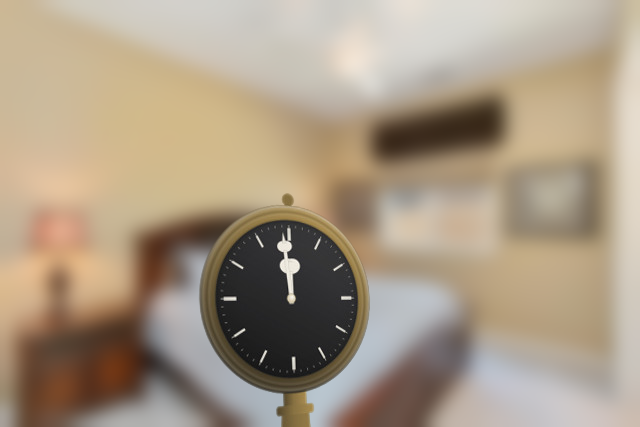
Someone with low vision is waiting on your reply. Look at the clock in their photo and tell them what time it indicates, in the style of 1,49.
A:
11,59
